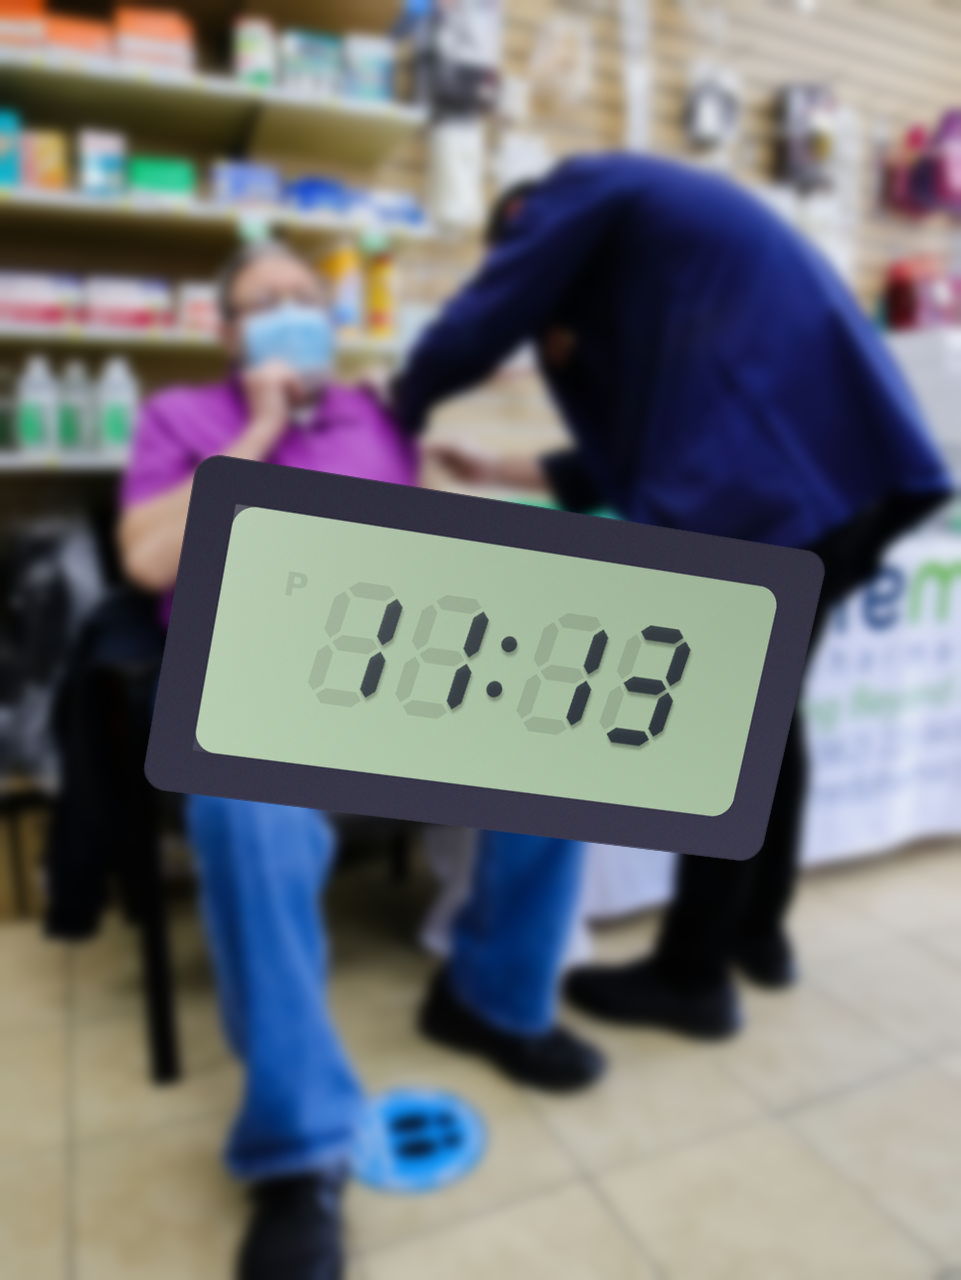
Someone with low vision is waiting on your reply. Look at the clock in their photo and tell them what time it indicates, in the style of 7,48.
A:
11,13
